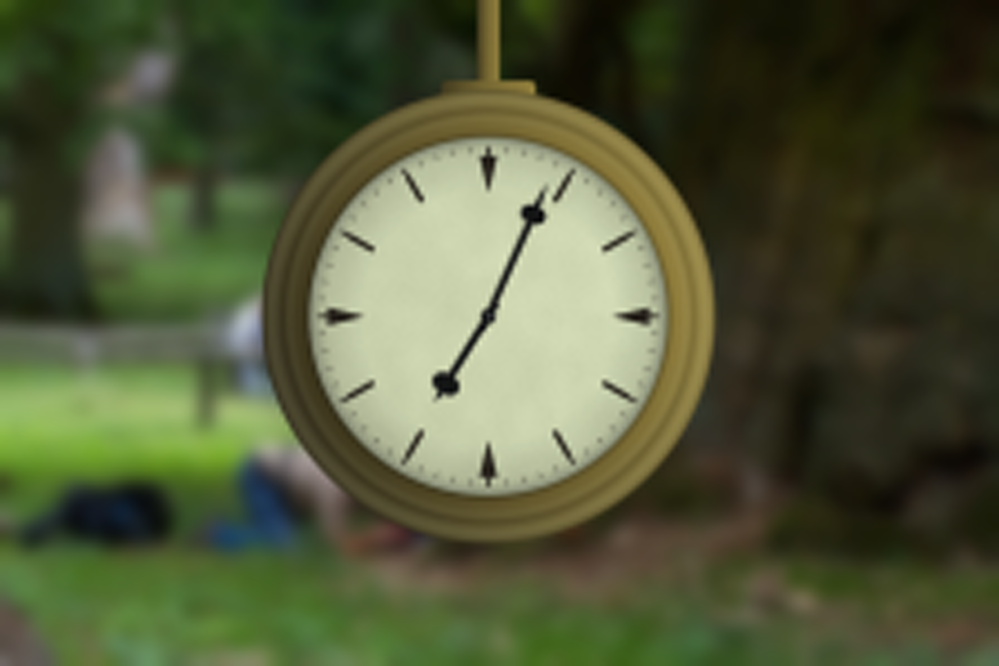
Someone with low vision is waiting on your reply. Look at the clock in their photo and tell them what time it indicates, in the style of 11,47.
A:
7,04
